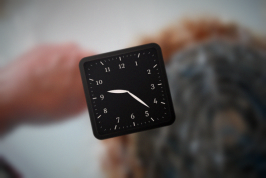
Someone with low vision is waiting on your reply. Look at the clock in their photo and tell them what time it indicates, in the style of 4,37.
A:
9,23
